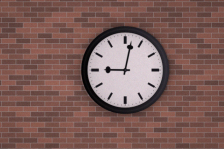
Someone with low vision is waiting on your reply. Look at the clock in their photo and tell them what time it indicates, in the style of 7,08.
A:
9,02
